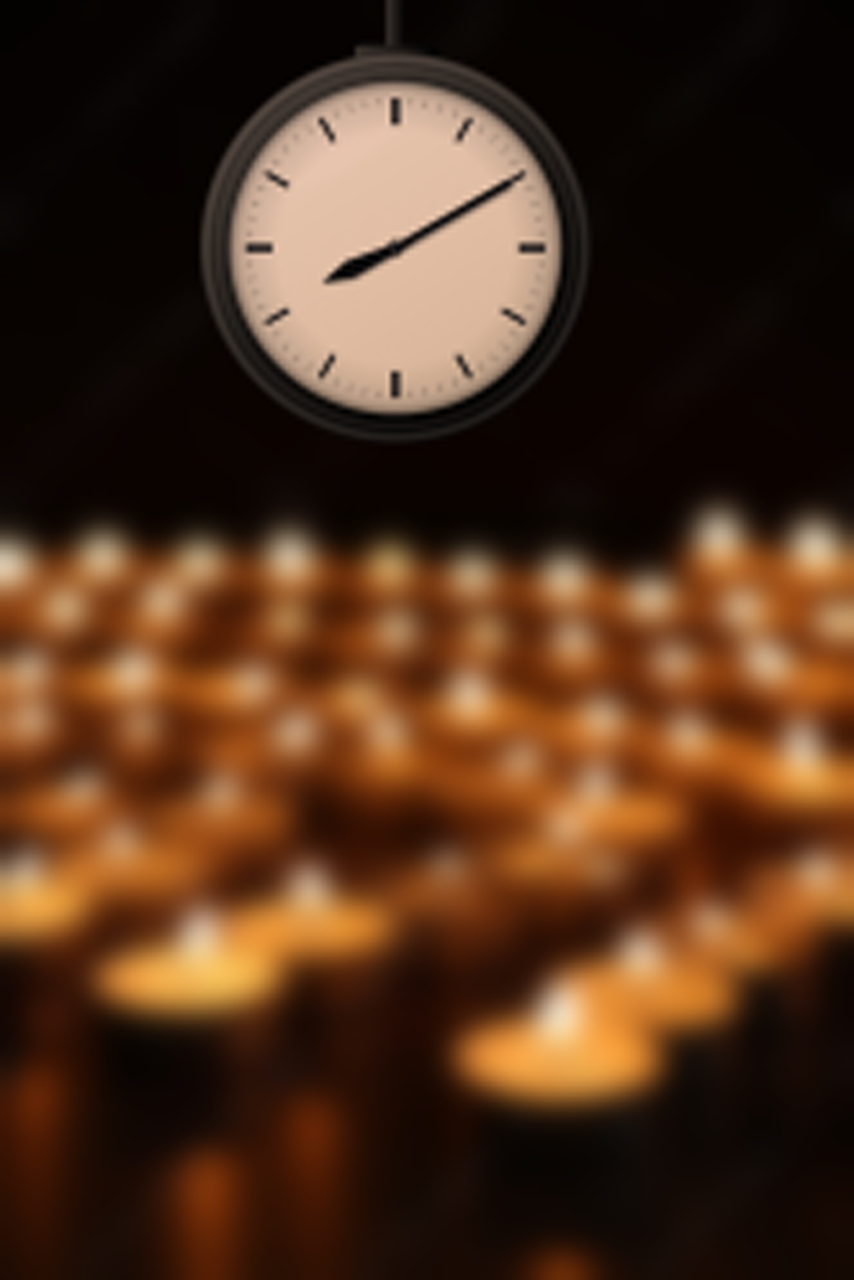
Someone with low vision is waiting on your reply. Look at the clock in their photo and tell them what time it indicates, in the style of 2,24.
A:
8,10
